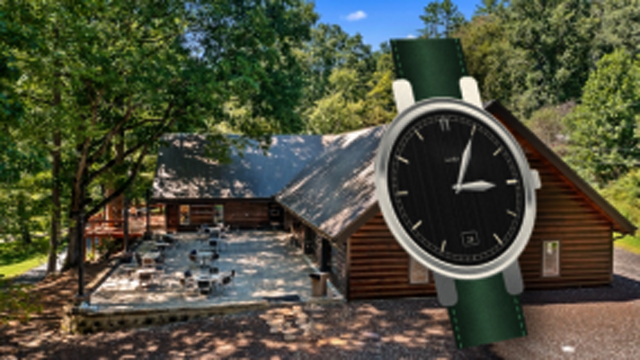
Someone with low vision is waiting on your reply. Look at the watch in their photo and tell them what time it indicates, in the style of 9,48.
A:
3,05
